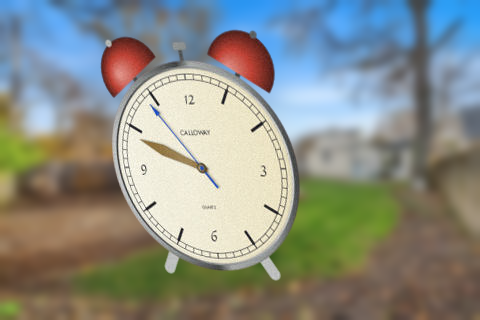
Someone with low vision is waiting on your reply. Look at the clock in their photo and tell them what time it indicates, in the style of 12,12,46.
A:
9,48,54
